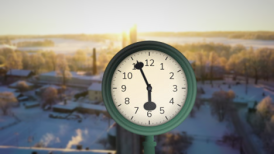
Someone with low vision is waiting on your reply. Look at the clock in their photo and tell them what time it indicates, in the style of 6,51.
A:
5,56
